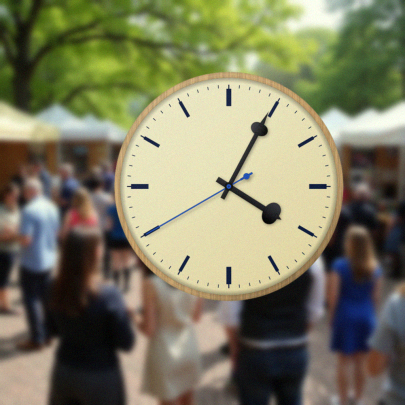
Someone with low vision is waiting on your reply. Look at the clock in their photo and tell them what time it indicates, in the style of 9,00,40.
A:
4,04,40
